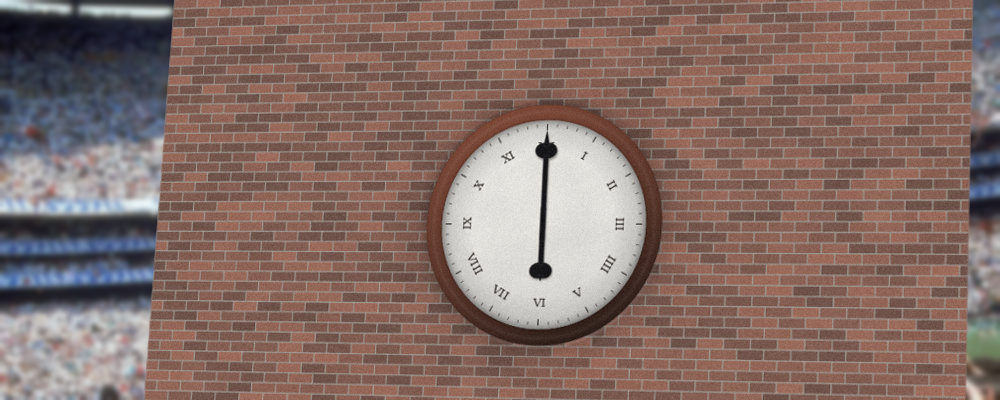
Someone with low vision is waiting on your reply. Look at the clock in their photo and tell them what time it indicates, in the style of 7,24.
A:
6,00
